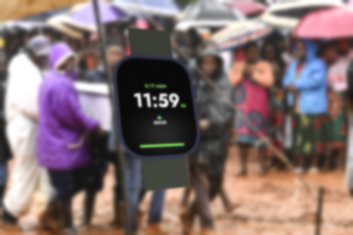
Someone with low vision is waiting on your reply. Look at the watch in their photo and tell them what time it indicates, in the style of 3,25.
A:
11,59
